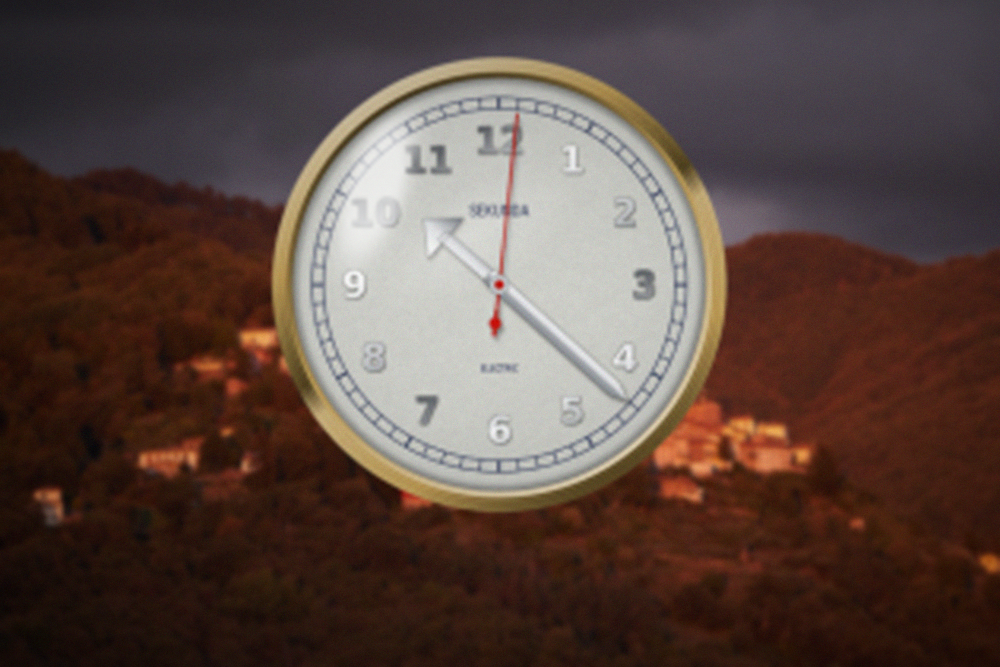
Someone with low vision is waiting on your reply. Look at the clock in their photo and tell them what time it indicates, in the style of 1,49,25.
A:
10,22,01
